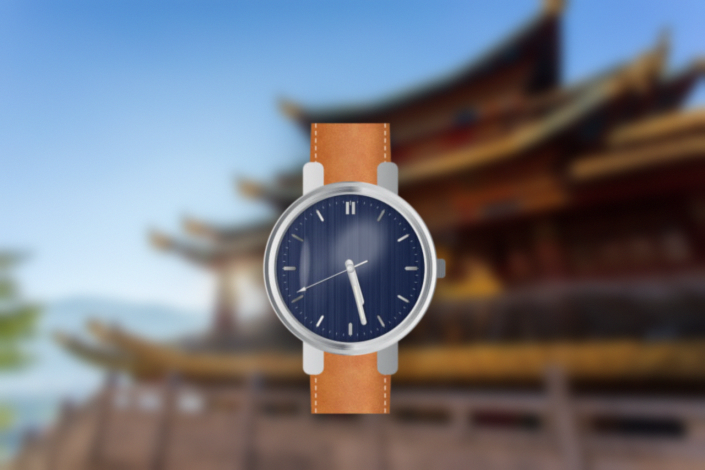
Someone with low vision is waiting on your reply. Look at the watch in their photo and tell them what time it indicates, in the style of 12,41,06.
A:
5,27,41
